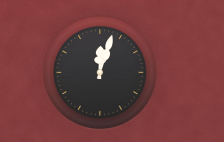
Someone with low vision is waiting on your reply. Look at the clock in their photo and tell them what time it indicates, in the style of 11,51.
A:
12,03
